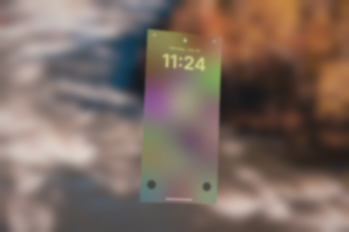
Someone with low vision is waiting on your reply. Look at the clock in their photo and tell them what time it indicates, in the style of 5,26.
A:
11,24
